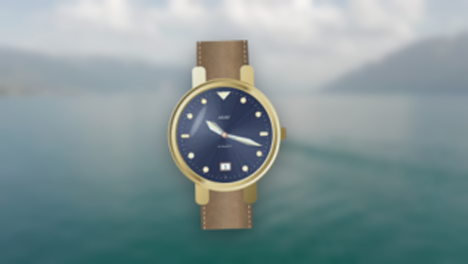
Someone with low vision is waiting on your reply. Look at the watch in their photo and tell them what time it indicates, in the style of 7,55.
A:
10,18
